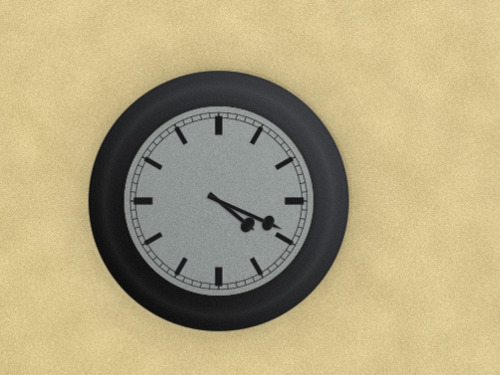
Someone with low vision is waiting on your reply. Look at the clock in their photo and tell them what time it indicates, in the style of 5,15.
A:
4,19
